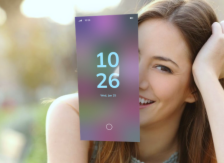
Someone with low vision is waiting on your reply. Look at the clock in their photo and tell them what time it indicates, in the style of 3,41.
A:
10,26
